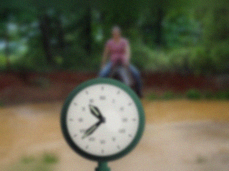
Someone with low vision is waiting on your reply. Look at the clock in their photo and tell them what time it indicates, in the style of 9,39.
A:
10,38
